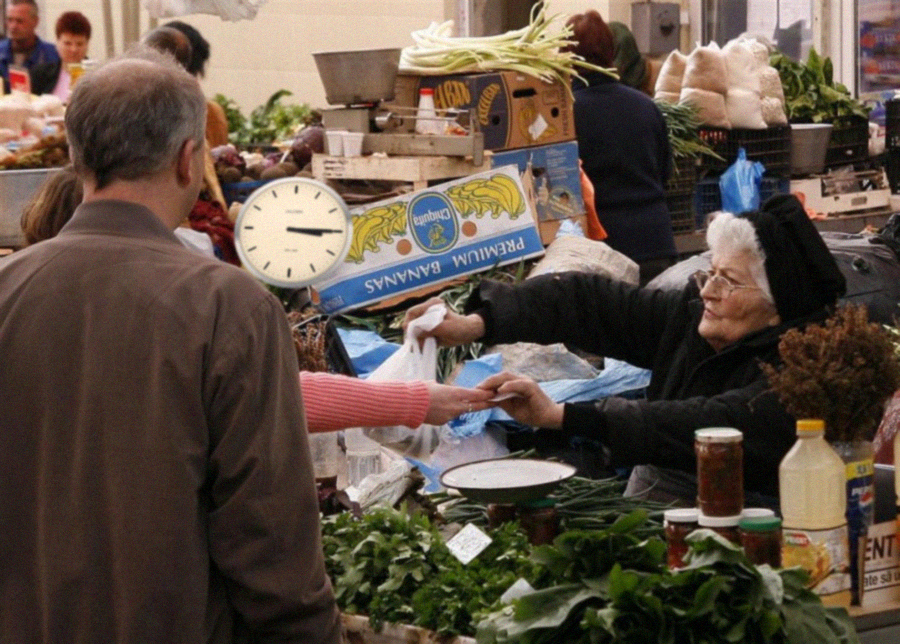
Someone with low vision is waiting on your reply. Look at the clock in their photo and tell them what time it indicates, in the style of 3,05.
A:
3,15
